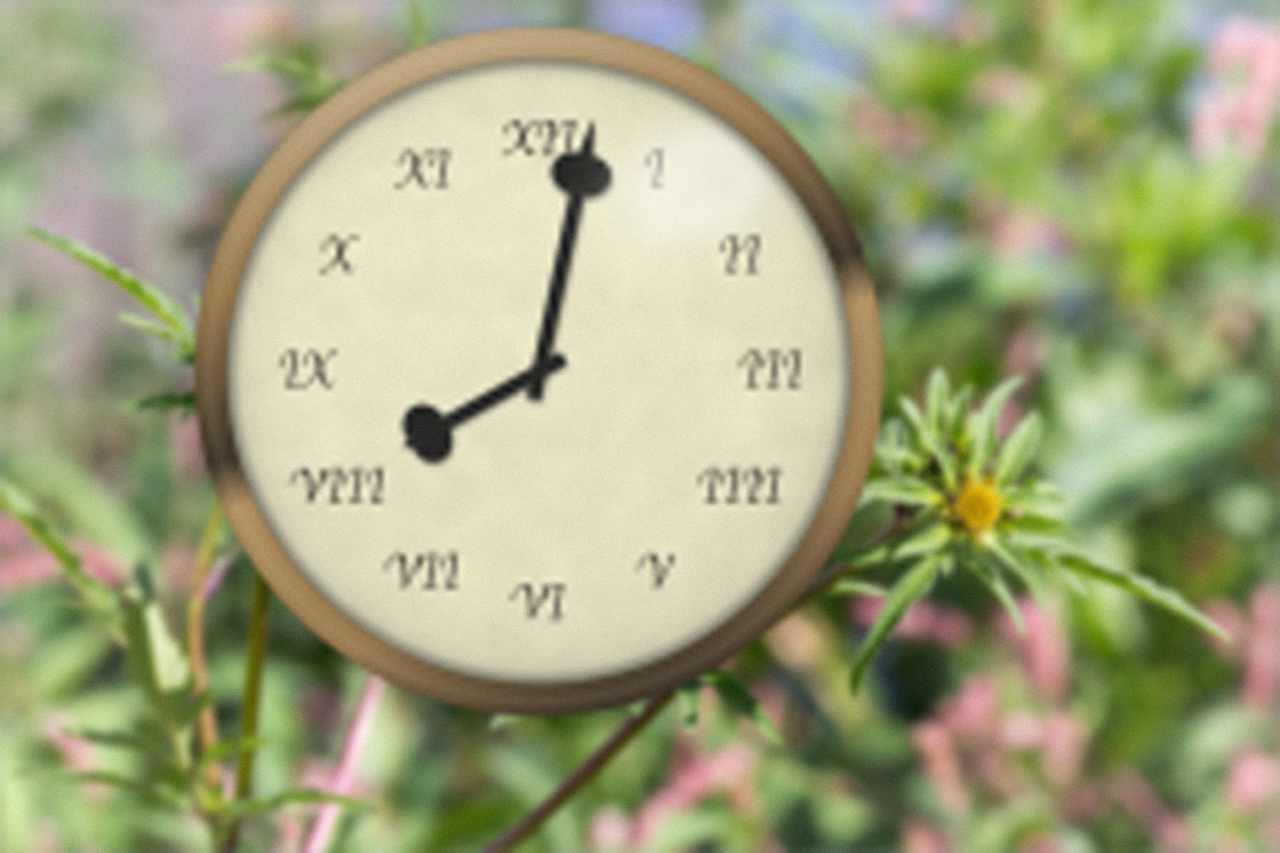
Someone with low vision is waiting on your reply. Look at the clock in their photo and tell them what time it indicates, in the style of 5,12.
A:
8,02
